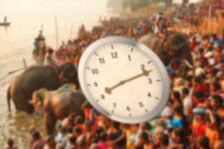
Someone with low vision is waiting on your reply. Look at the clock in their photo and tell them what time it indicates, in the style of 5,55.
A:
8,12
